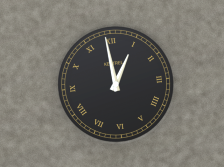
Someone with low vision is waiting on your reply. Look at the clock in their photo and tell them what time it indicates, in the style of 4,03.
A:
12,59
